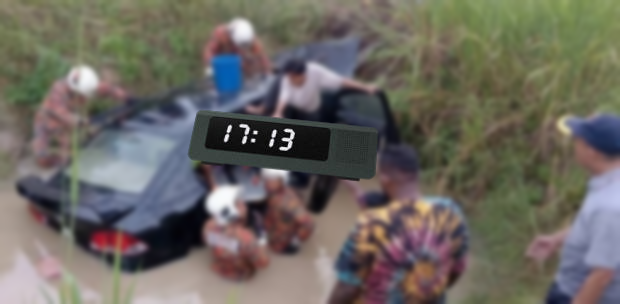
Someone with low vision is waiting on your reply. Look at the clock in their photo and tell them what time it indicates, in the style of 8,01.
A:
17,13
